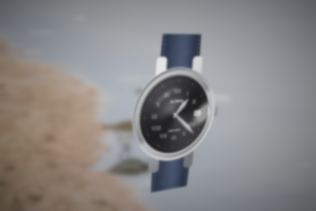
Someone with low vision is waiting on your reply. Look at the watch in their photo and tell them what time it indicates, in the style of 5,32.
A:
1,22
